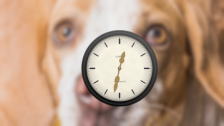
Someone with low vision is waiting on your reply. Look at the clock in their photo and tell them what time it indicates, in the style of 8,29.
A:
12,32
